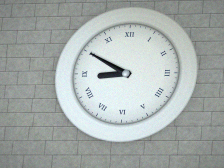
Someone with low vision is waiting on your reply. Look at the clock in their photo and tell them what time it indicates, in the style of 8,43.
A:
8,50
